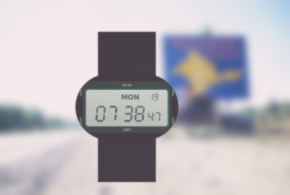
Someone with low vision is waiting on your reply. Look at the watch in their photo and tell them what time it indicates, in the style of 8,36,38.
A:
7,38,47
